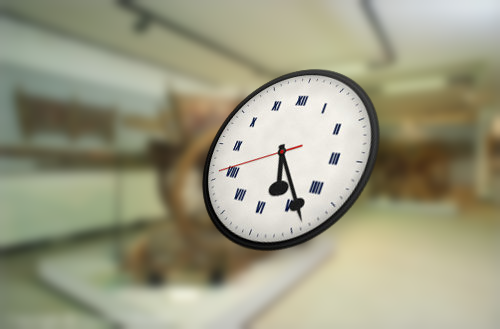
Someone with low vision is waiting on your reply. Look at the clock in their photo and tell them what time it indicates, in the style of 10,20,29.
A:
5,23,41
